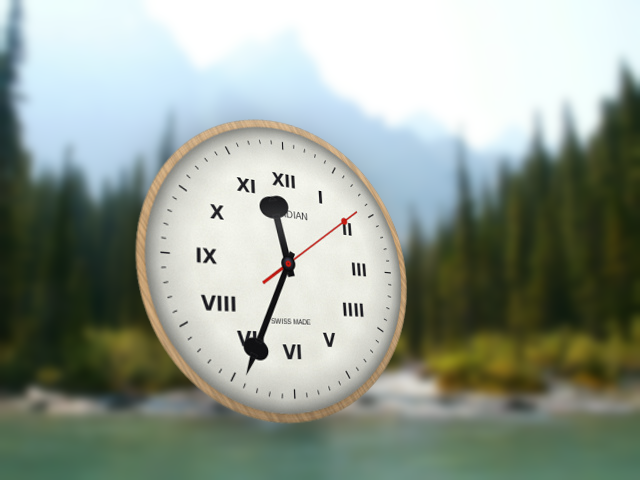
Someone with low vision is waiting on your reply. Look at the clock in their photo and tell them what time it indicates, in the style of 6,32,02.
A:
11,34,09
